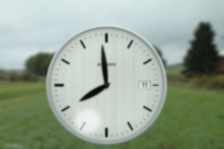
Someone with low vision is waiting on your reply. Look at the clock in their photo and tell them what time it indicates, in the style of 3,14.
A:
7,59
